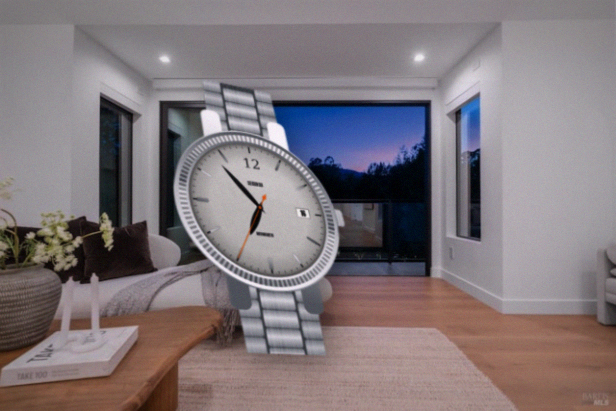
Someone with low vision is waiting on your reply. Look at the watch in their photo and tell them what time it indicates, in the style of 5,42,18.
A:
6,53,35
